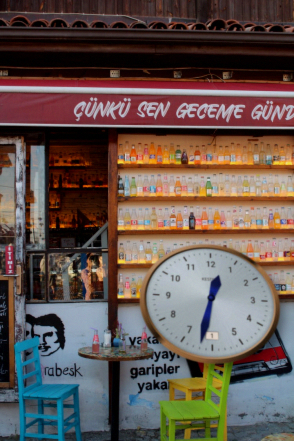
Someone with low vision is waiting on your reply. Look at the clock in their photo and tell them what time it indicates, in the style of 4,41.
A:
12,32
